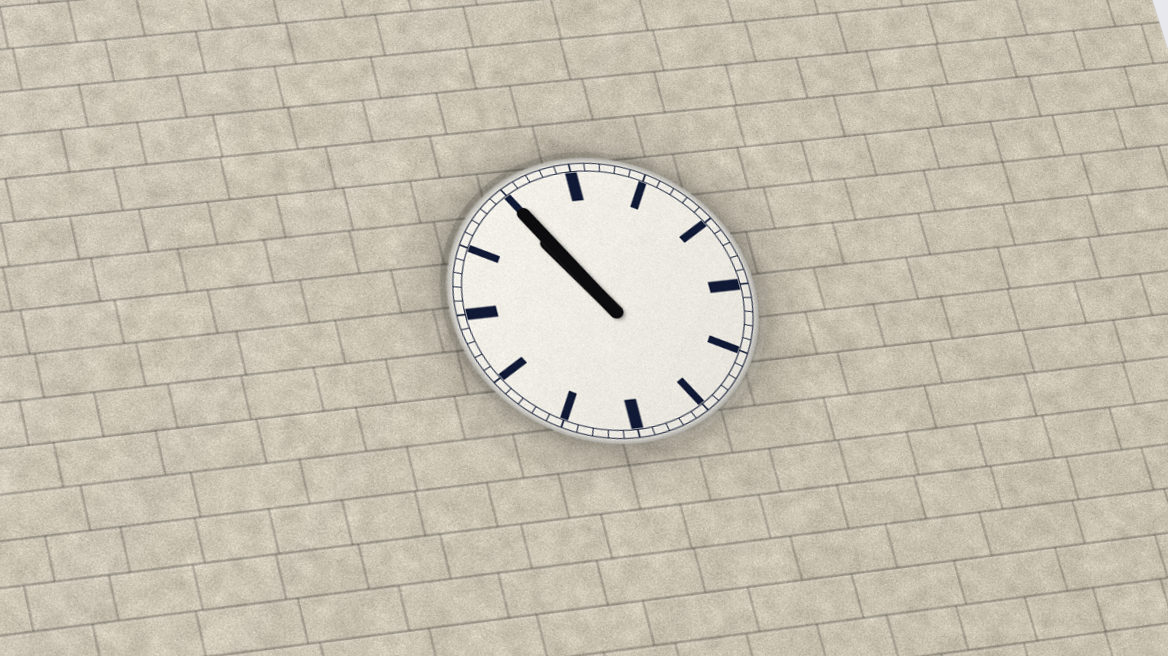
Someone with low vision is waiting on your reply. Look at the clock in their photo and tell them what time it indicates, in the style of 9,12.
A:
10,55
